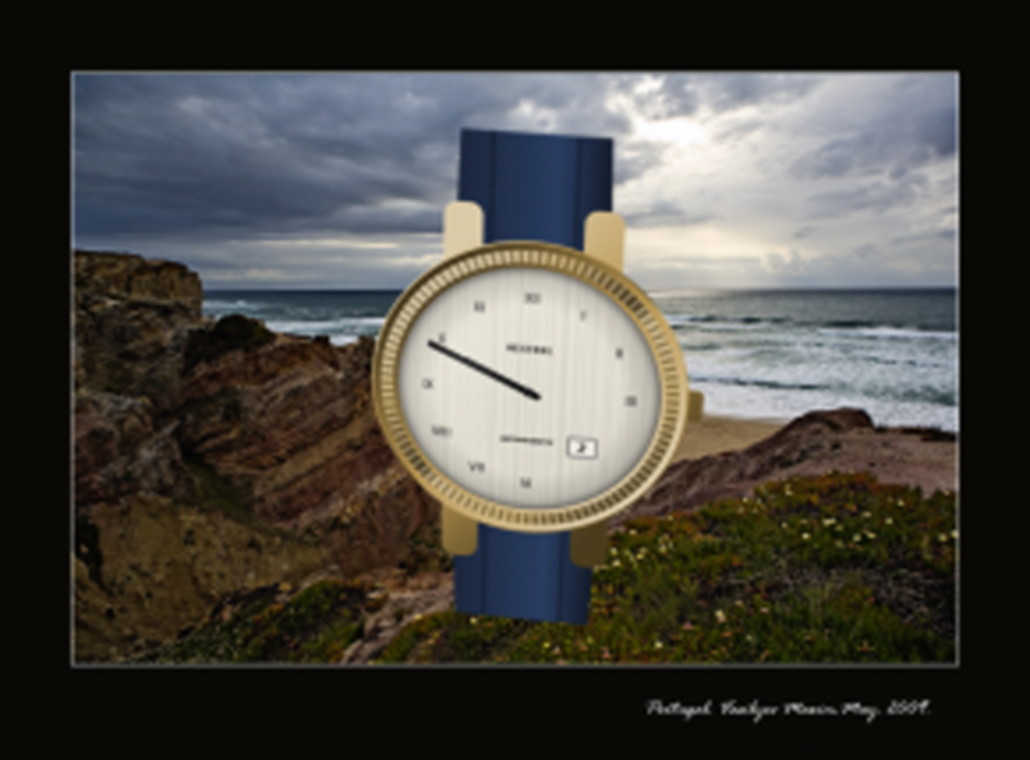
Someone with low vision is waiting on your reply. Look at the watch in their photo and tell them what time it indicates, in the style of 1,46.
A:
9,49
